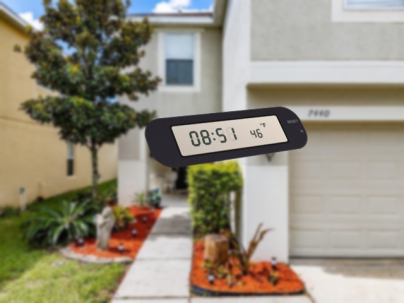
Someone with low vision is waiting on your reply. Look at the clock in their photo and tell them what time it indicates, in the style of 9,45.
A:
8,51
